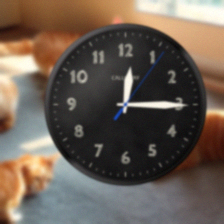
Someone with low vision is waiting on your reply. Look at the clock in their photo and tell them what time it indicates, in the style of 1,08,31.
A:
12,15,06
